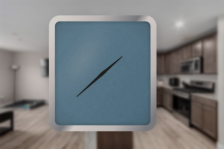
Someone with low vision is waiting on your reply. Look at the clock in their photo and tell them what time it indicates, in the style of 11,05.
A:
1,38
